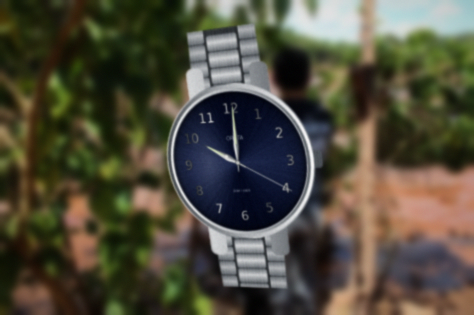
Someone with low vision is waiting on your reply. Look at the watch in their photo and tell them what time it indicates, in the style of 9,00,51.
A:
10,00,20
